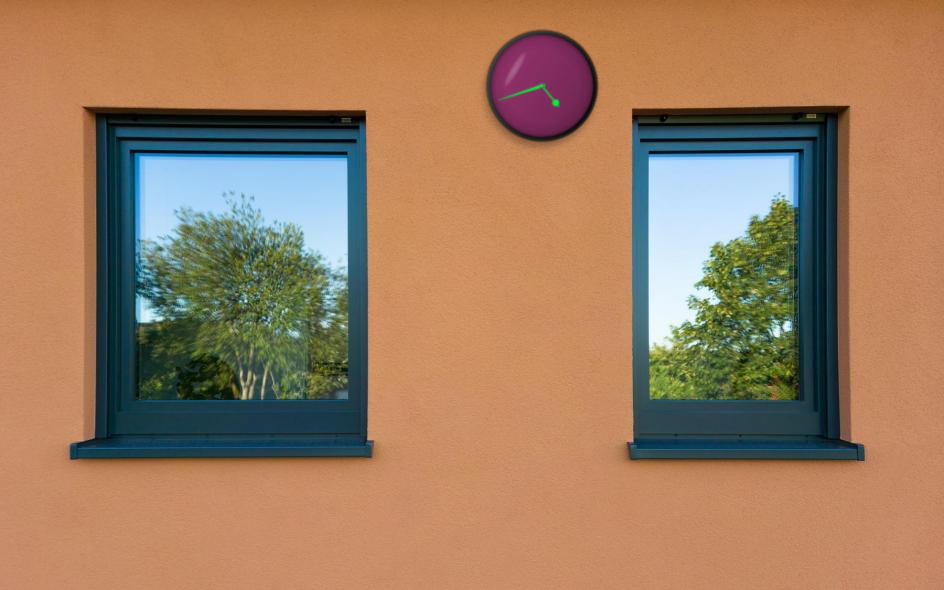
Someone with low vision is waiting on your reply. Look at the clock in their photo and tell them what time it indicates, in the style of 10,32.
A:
4,42
